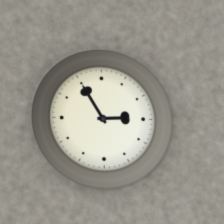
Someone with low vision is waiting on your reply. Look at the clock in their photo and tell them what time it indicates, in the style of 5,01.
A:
2,55
